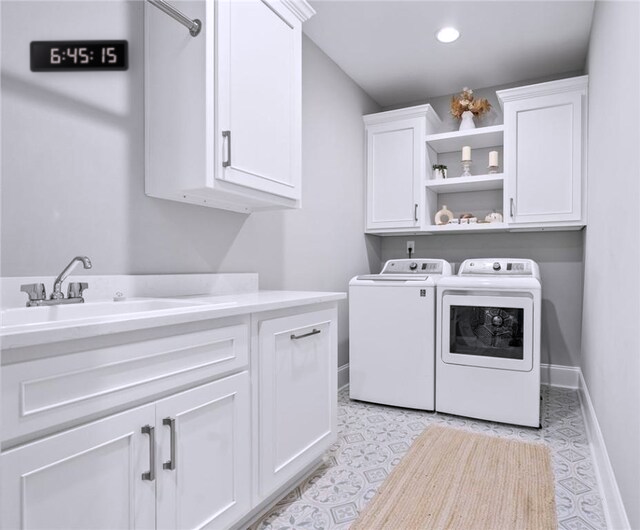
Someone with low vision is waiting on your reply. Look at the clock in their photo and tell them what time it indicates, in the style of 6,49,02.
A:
6,45,15
